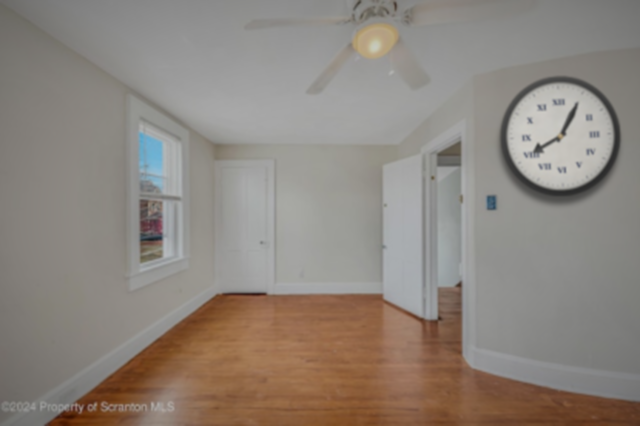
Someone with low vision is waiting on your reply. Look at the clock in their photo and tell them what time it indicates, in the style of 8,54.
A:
8,05
